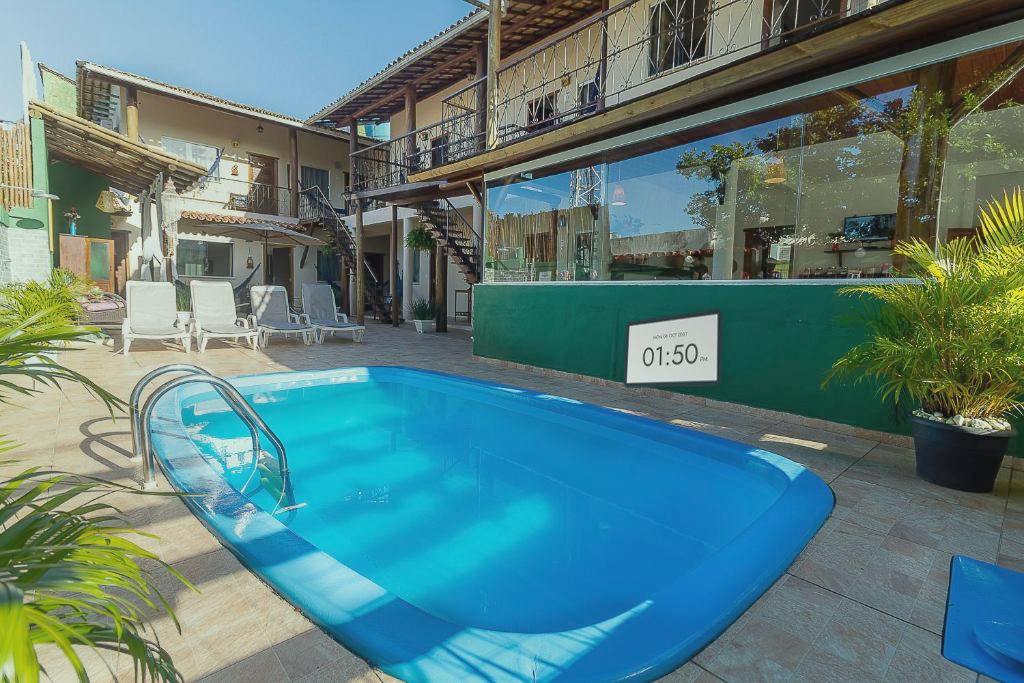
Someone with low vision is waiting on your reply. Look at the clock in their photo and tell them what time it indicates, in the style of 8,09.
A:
1,50
